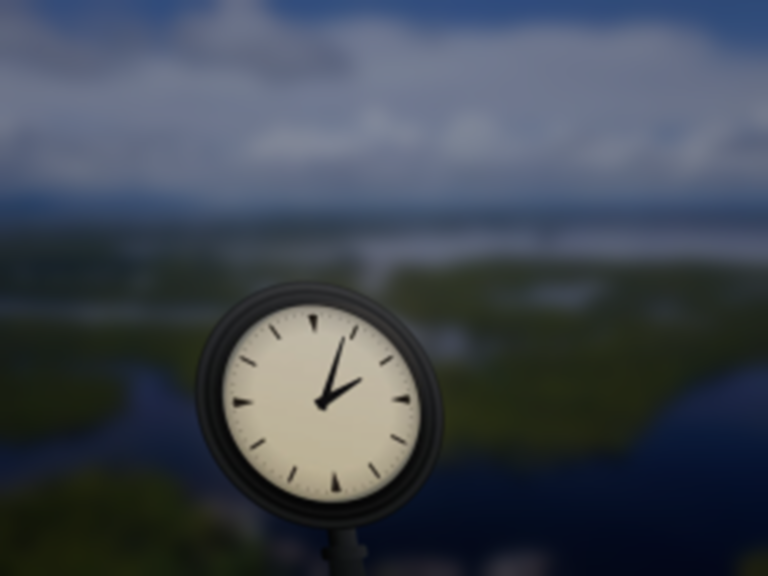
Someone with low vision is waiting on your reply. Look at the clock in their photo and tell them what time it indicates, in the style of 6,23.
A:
2,04
